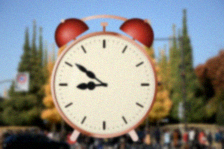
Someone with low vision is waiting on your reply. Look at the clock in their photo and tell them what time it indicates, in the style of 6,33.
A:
8,51
